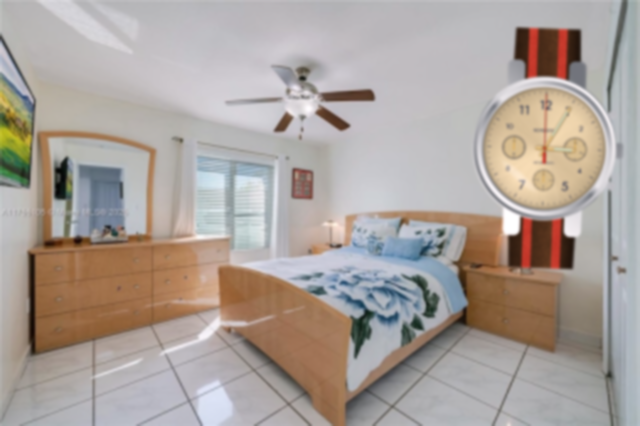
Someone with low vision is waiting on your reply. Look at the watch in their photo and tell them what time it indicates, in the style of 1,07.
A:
3,05
